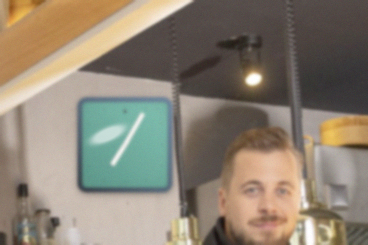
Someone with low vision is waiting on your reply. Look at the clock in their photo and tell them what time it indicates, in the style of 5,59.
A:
7,05
